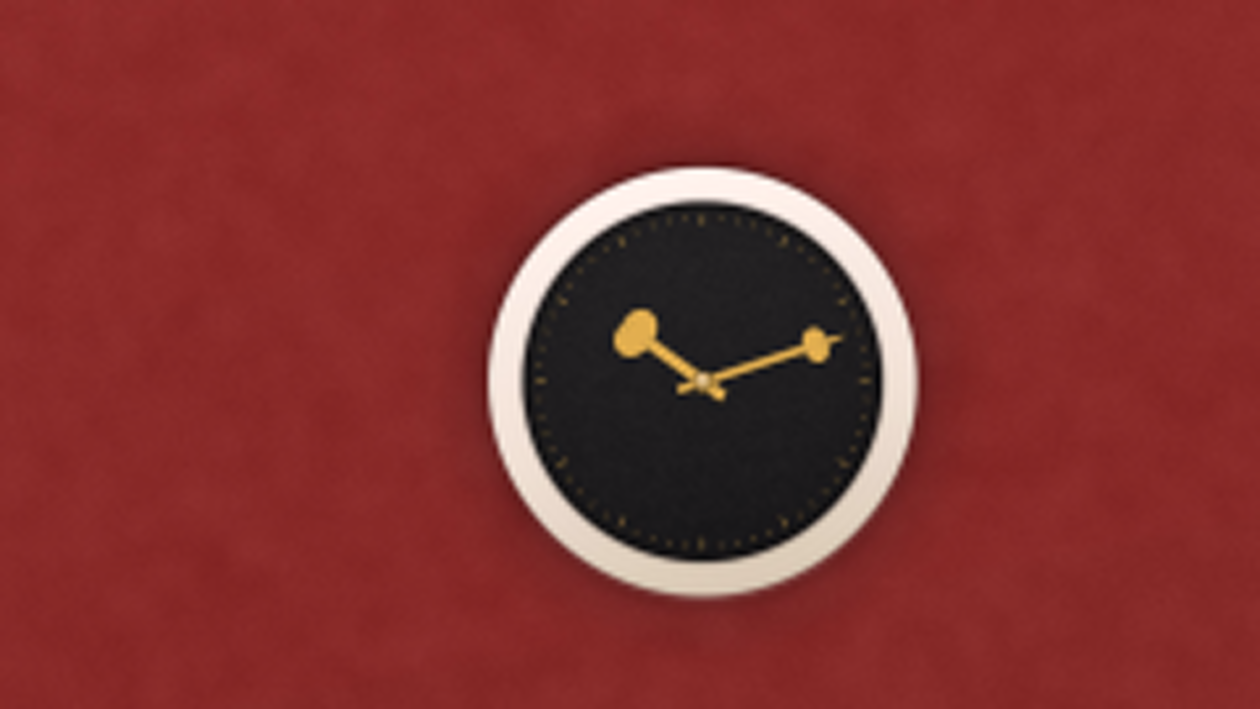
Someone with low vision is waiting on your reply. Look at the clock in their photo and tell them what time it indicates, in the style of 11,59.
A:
10,12
